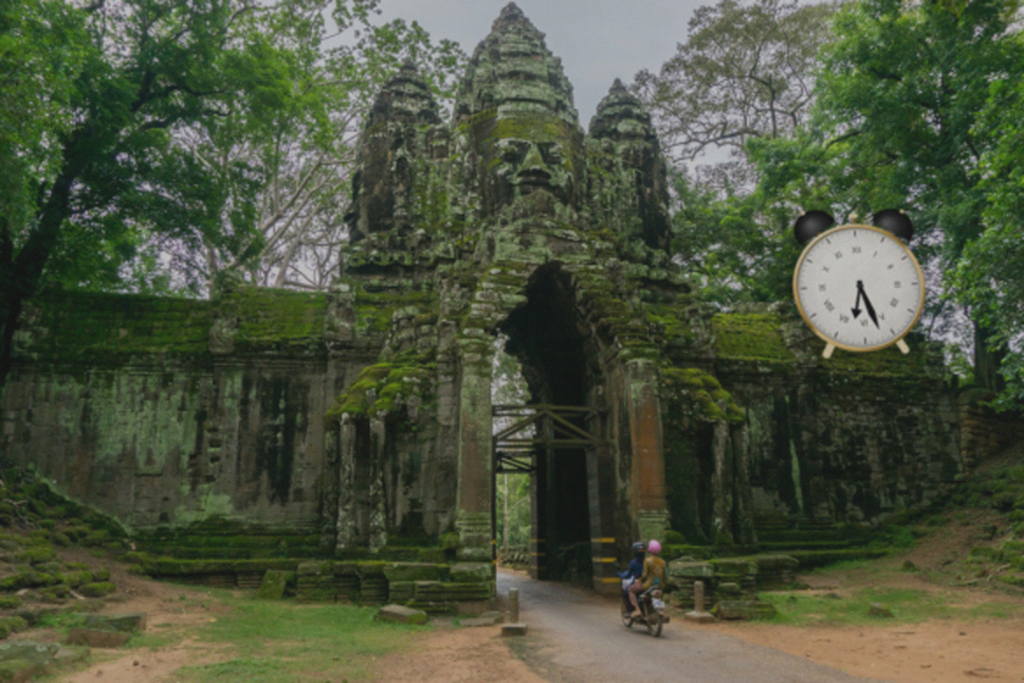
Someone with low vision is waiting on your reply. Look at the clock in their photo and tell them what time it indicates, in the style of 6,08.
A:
6,27
